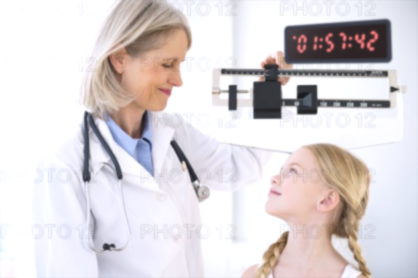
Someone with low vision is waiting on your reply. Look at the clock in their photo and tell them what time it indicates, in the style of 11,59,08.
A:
1,57,42
